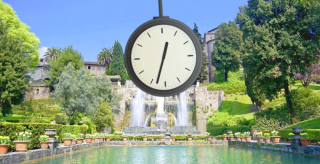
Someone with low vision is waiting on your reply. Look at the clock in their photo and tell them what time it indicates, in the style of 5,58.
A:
12,33
